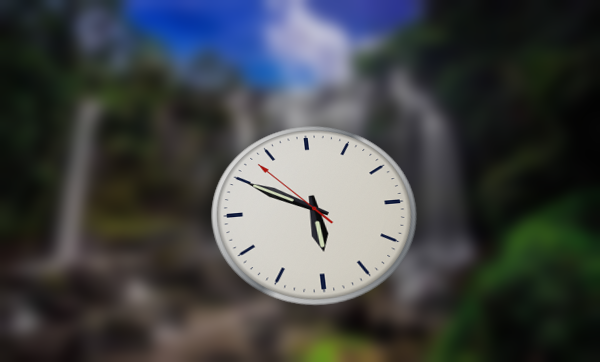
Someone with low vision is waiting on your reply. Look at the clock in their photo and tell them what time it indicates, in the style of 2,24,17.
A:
5,49,53
